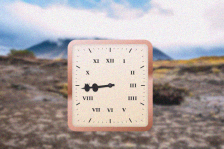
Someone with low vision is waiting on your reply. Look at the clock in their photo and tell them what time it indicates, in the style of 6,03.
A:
8,44
